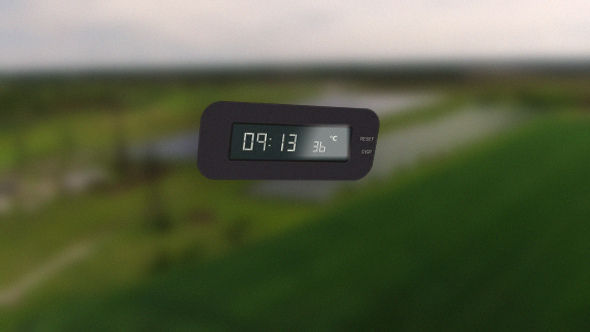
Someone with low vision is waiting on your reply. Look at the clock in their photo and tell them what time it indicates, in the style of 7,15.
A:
9,13
